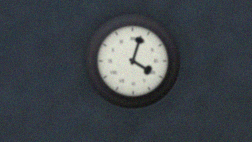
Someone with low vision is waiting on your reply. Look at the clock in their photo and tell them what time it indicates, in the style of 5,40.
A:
4,03
